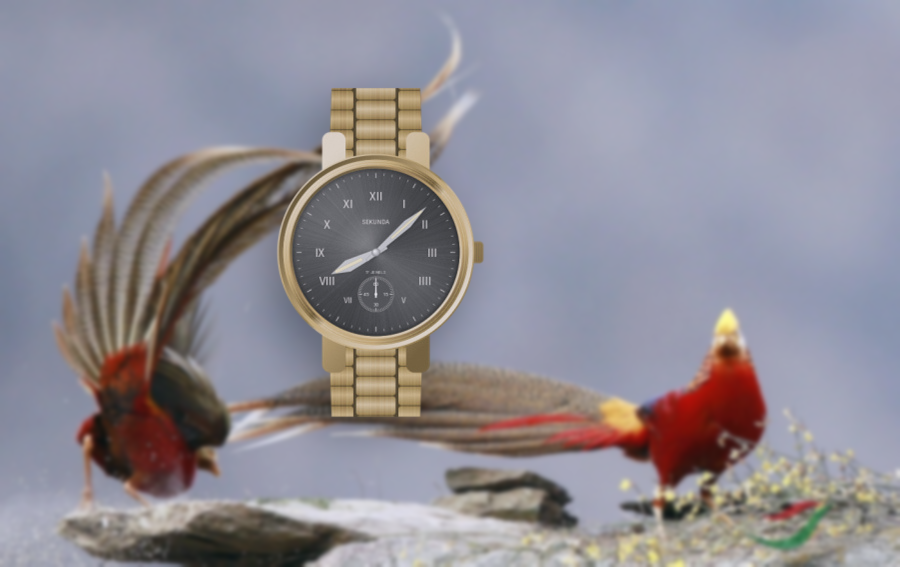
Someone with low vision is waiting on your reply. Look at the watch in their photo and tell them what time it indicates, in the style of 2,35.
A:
8,08
